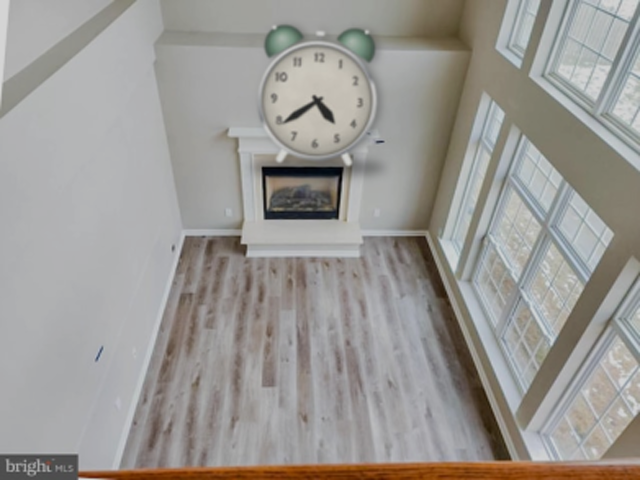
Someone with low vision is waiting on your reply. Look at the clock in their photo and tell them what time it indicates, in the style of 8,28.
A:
4,39
